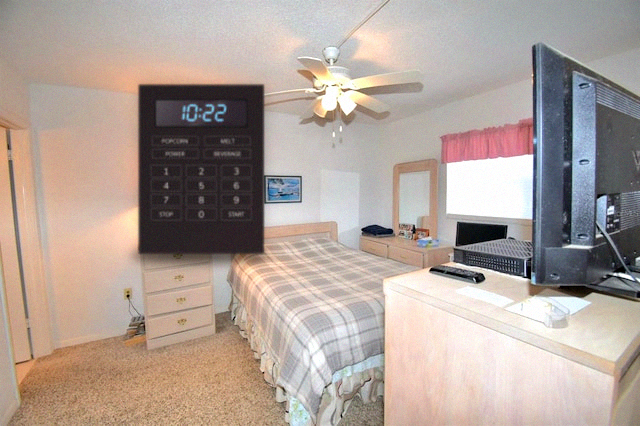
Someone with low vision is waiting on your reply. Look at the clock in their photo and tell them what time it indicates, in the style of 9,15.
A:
10,22
